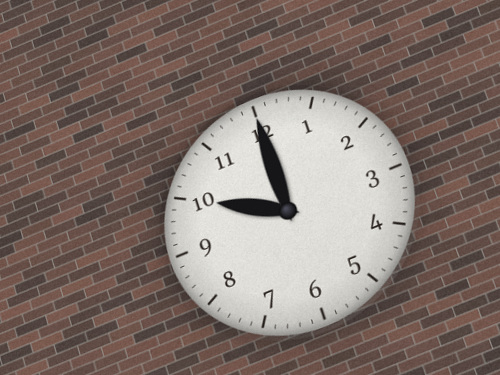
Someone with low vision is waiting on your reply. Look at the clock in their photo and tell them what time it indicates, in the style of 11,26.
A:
10,00
